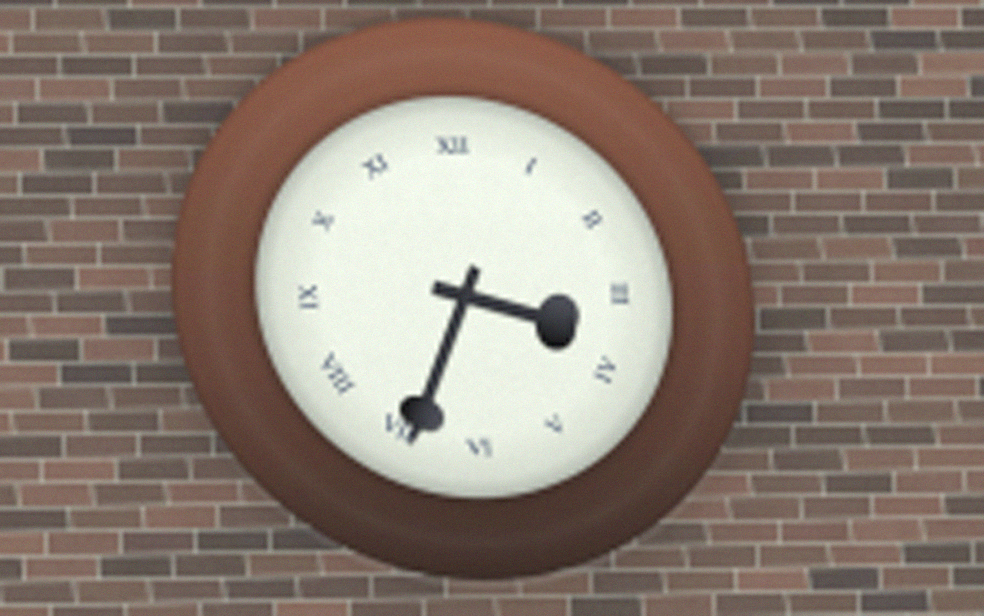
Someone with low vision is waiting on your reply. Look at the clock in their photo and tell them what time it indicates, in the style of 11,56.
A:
3,34
